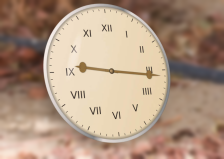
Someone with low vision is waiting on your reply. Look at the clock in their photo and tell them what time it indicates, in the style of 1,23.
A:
9,16
